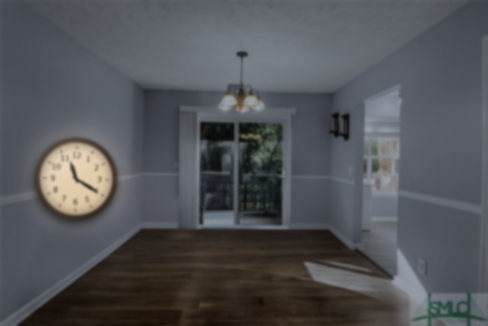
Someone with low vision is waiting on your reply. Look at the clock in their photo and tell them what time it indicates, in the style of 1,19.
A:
11,20
